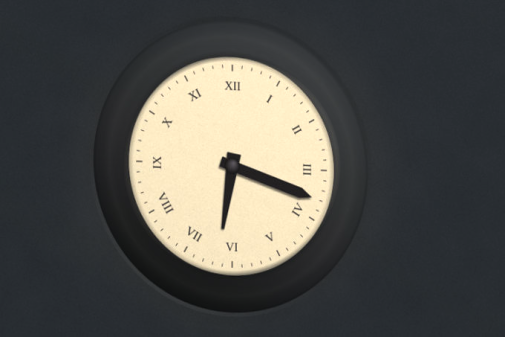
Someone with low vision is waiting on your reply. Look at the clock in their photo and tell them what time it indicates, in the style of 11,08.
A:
6,18
